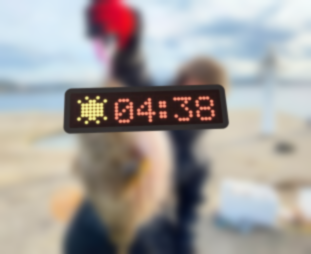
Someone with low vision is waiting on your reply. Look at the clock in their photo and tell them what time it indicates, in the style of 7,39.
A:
4,38
